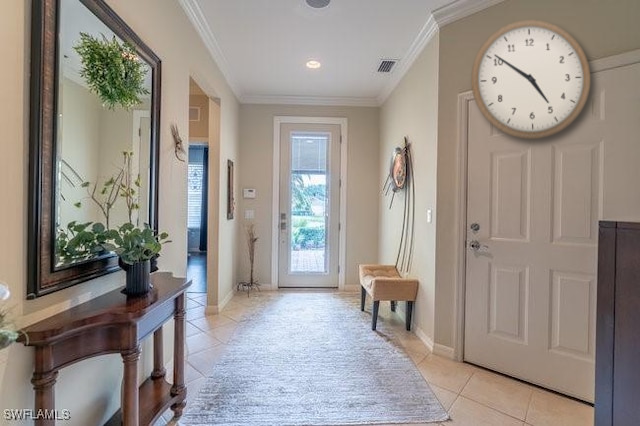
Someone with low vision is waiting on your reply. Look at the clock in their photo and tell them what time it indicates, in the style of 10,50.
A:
4,51
